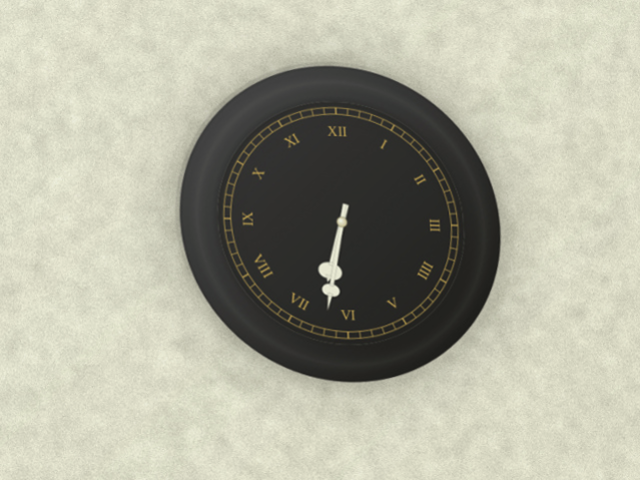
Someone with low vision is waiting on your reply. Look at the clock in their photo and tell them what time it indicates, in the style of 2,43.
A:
6,32
